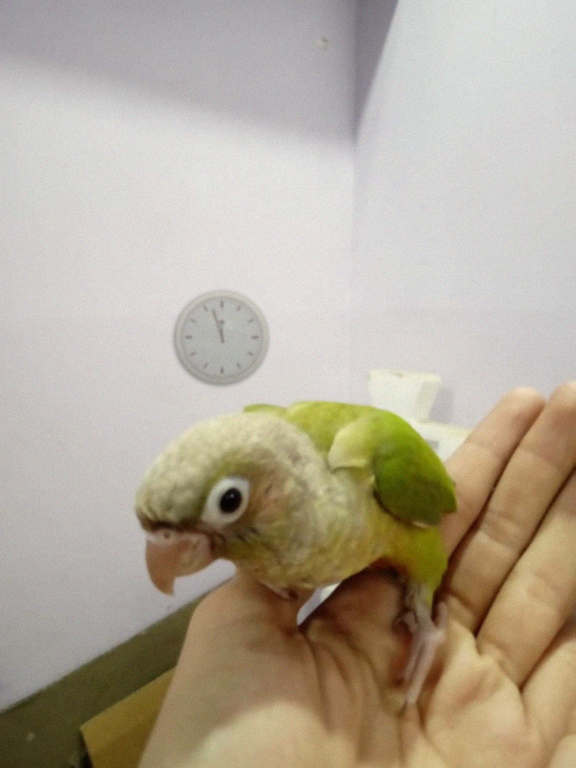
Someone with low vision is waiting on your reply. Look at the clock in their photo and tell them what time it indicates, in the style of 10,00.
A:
11,57
